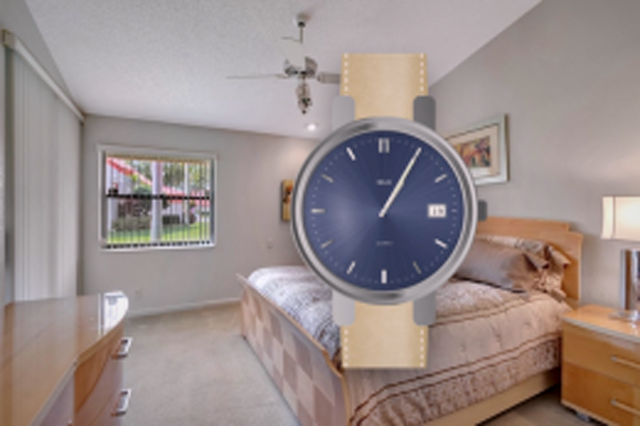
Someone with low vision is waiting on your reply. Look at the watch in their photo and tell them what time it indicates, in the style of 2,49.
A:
1,05
